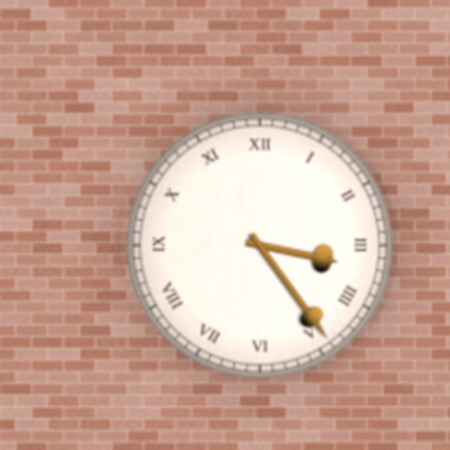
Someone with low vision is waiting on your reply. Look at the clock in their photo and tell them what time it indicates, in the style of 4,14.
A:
3,24
